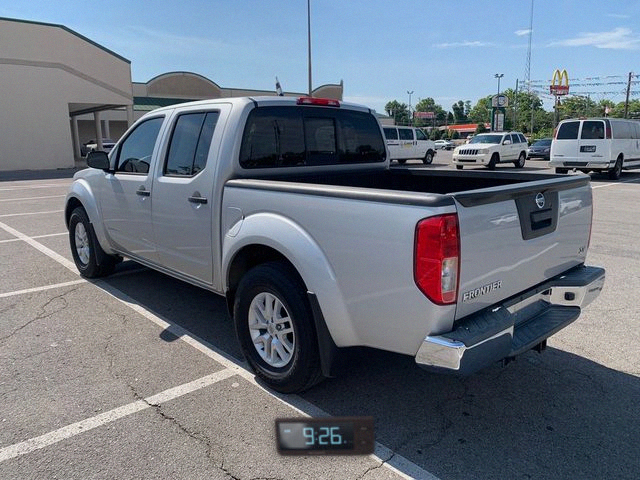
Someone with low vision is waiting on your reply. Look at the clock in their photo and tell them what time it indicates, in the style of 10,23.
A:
9,26
